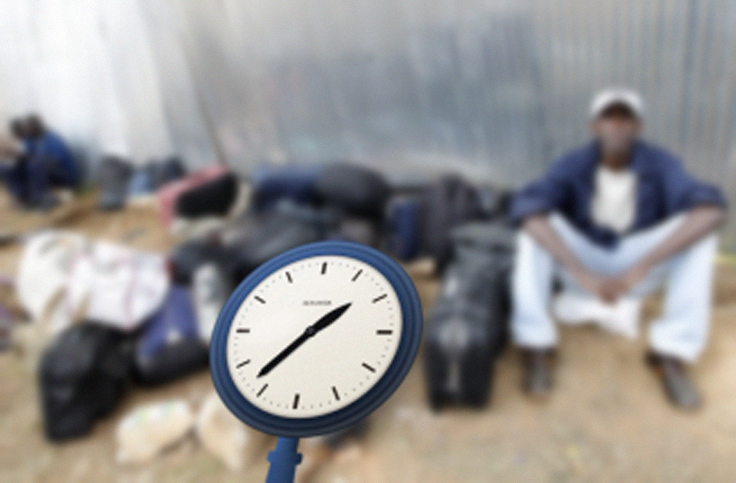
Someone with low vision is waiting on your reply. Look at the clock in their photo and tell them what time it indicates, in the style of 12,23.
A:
1,37
